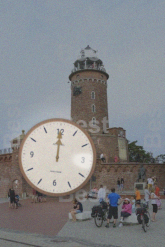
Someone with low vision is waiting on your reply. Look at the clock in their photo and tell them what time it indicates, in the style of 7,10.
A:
12,00
